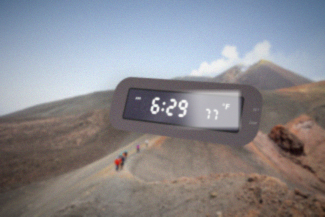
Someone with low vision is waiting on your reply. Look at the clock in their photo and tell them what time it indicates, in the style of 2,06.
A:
6,29
